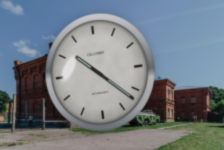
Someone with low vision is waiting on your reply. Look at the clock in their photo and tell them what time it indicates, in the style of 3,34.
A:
10,22
